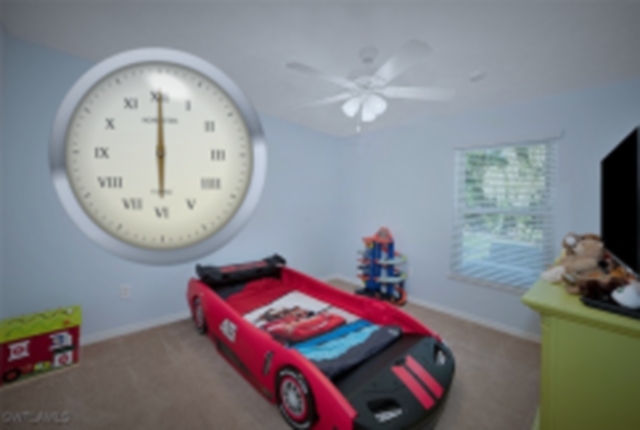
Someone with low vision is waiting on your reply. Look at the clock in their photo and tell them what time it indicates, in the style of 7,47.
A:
6,00
